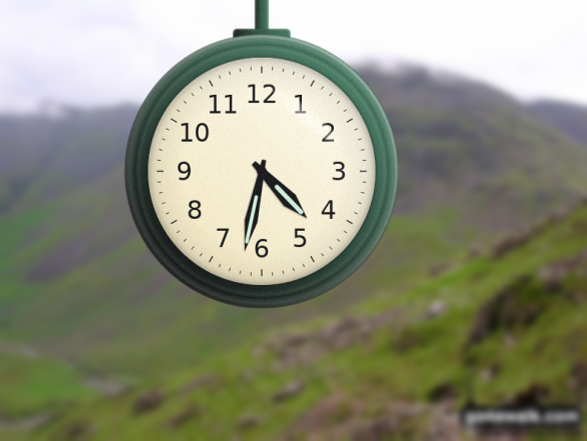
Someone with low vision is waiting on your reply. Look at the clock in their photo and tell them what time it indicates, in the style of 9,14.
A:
4,32
